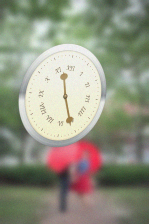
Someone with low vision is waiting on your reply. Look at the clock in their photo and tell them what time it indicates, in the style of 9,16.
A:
11,26
